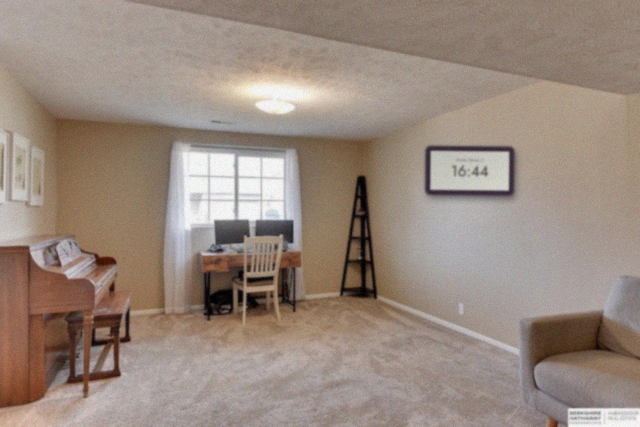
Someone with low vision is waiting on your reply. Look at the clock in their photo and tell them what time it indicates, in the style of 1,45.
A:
16,44
